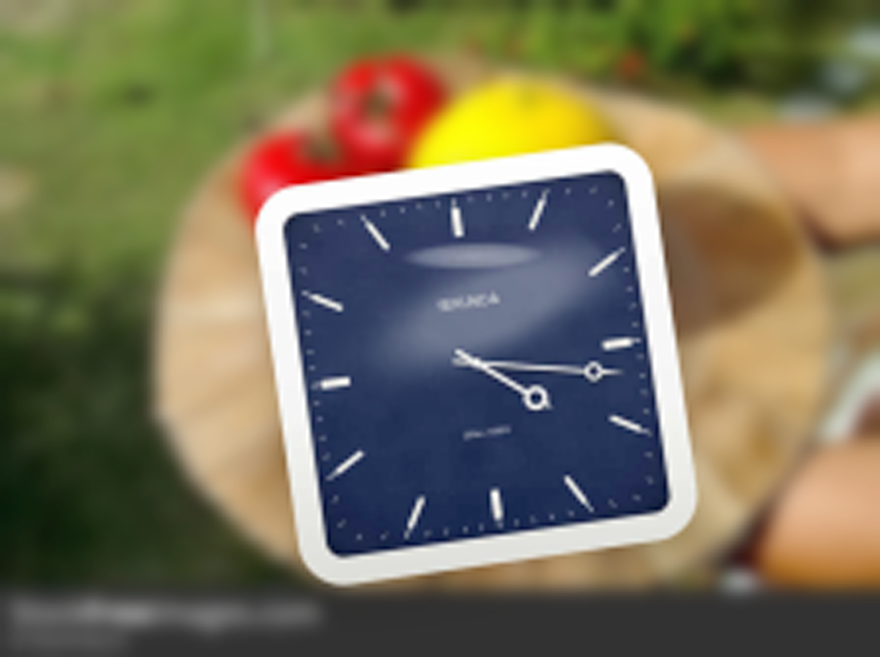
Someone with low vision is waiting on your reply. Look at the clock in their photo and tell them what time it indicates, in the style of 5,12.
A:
4,17
